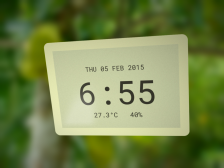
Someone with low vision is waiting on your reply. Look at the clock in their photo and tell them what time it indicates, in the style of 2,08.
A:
6,55
